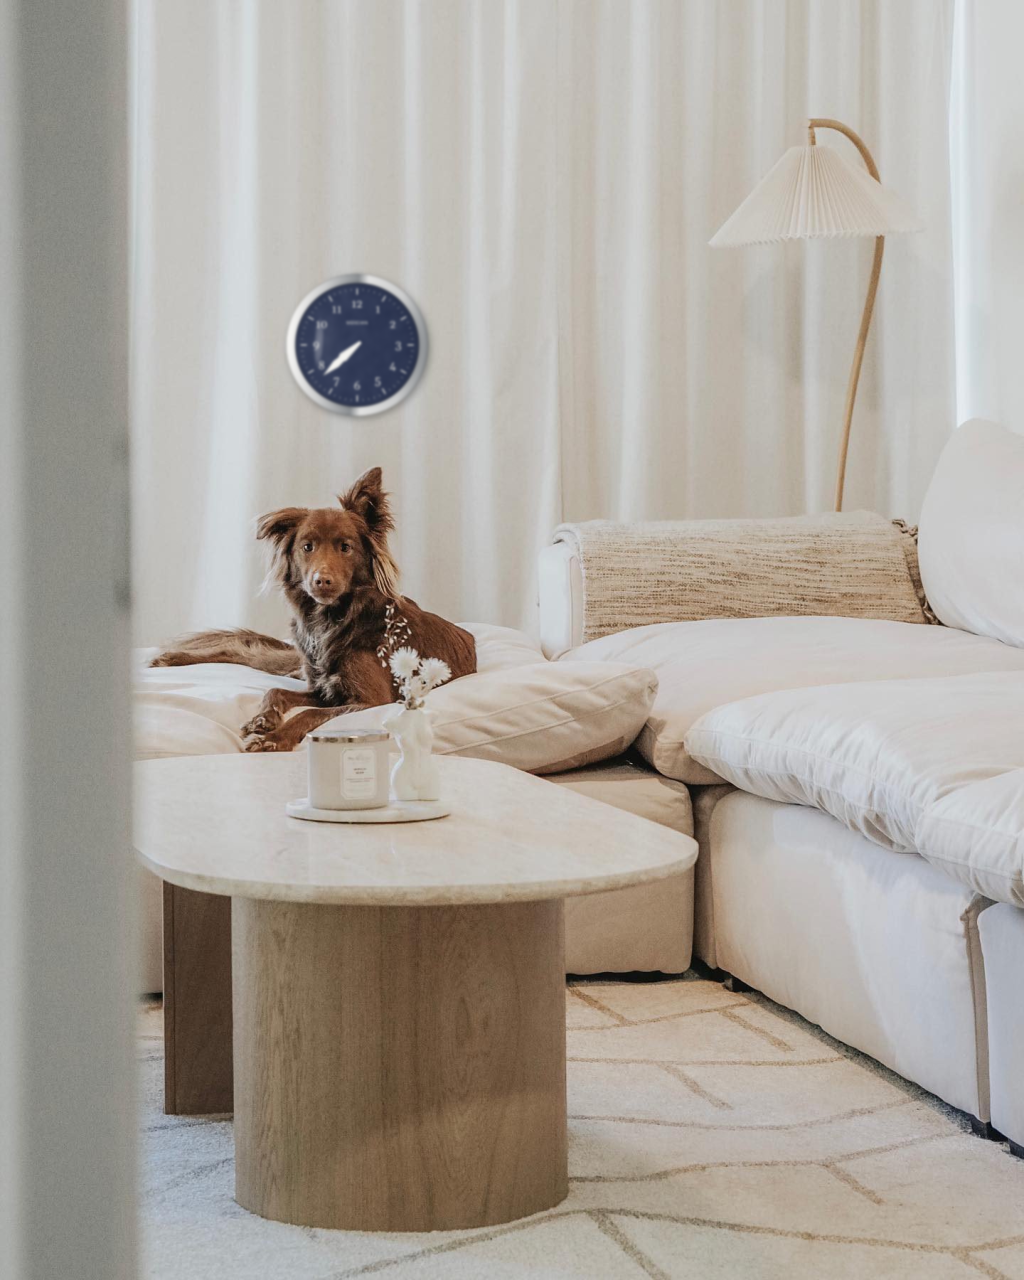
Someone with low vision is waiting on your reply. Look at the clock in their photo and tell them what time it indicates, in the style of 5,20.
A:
7,38
